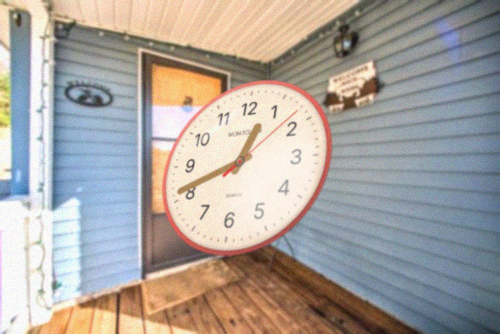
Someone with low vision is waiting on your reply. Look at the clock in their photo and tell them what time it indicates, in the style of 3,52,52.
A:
12,41,08
